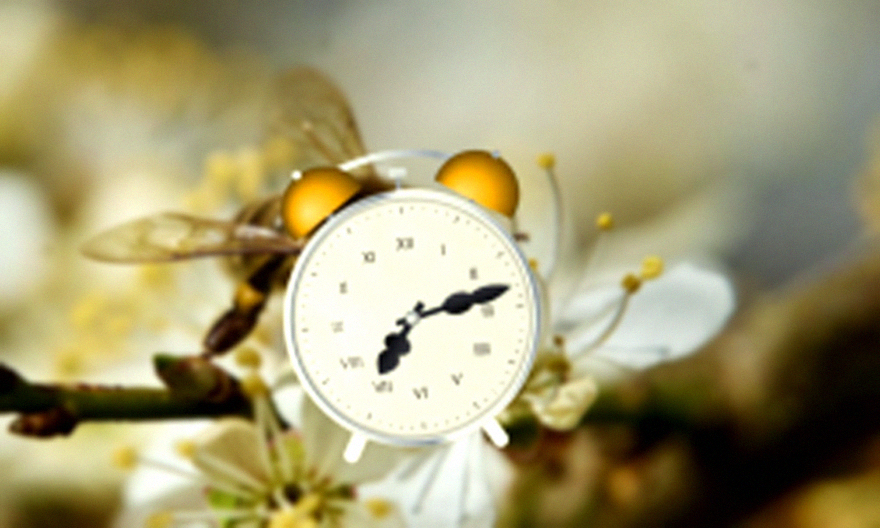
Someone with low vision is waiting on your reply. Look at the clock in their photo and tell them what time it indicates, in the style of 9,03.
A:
7,13
